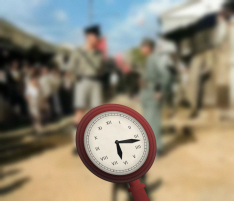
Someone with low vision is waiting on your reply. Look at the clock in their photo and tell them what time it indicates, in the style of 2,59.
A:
6,17
